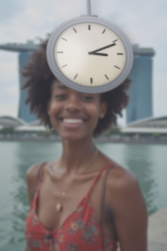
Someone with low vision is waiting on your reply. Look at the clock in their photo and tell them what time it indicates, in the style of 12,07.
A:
3,11
